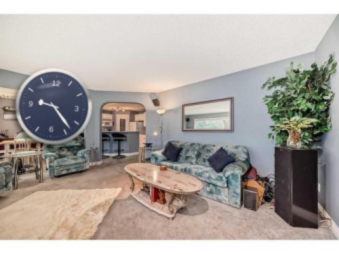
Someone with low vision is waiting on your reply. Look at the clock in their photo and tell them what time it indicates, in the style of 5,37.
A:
9,23
